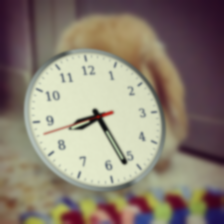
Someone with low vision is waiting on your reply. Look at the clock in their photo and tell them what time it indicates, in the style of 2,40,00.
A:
8,26,43
